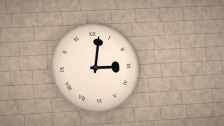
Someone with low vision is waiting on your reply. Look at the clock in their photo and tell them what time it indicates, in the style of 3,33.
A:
3,02
